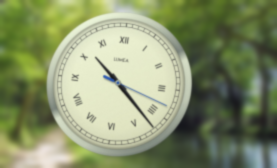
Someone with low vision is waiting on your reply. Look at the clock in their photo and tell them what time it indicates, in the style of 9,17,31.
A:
10,22,18
